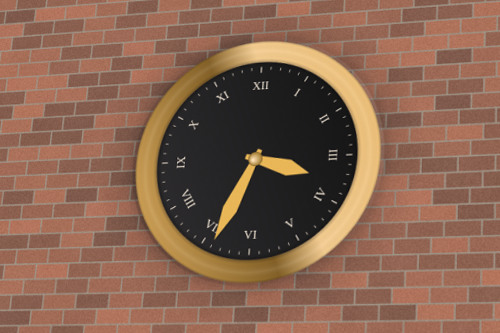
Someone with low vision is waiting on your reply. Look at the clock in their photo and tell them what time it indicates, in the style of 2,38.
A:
3,34
